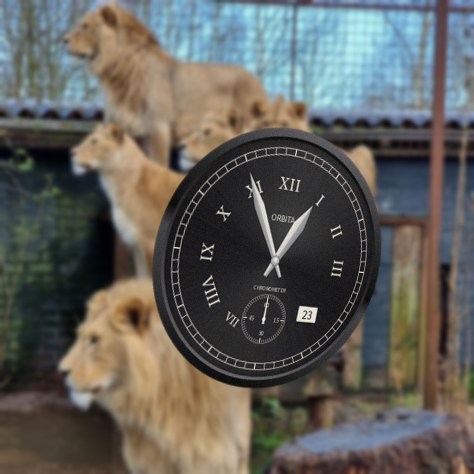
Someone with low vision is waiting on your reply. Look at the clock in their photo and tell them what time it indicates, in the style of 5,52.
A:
12,55
